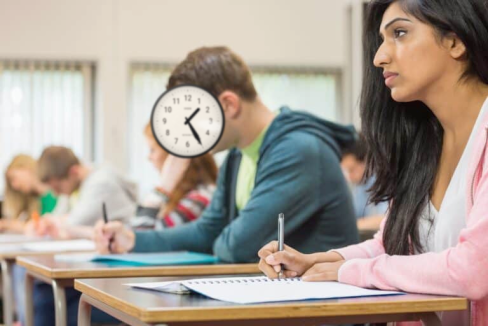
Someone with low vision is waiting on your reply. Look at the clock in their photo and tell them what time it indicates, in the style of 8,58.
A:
1,25
